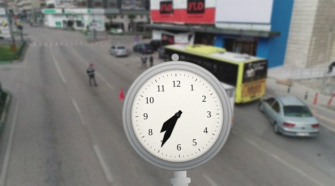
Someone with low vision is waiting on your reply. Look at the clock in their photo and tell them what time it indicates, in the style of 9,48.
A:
7,35
